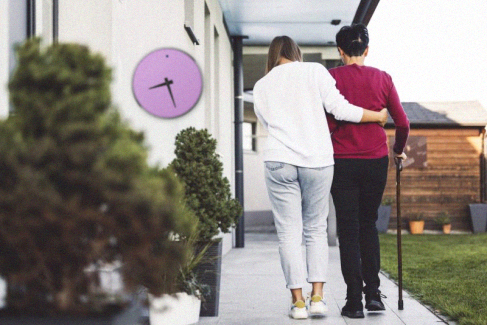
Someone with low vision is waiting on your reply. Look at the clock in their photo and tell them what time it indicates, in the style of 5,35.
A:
8,27
